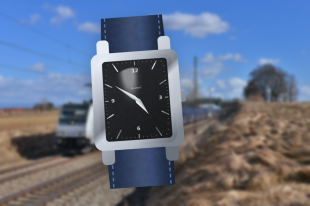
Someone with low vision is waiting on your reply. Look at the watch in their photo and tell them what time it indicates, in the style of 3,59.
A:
4,51
